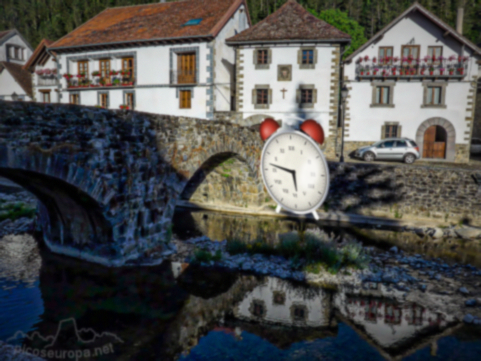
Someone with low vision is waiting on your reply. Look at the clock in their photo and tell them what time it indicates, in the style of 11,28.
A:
5,47
